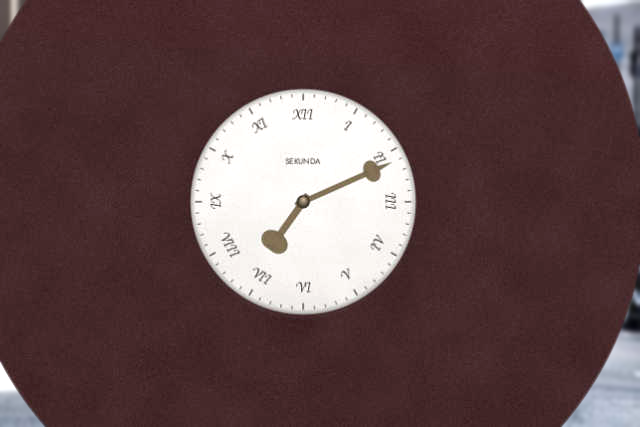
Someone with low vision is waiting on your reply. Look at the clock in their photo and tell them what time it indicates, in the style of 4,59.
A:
7,11
